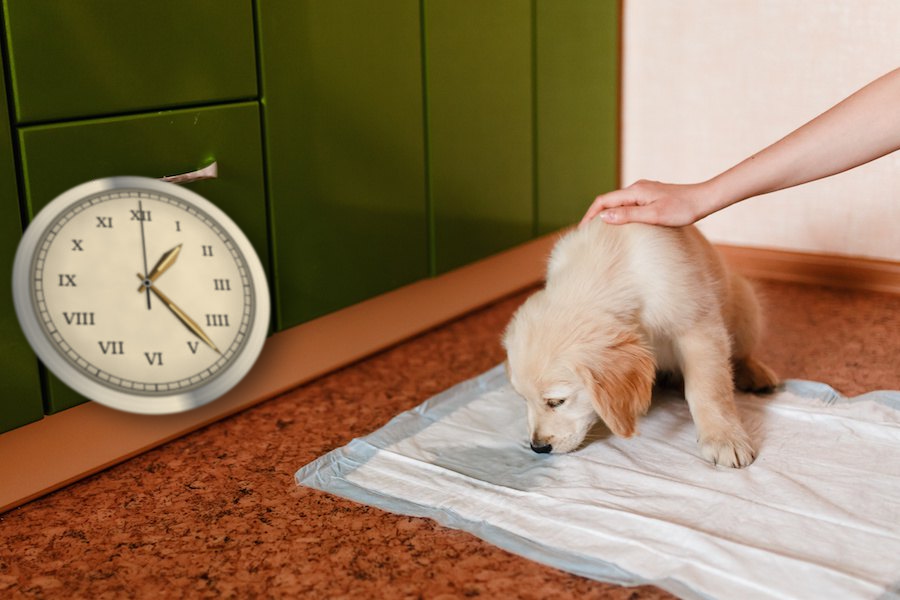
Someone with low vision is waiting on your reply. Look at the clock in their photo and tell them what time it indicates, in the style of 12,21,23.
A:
1,23,00
